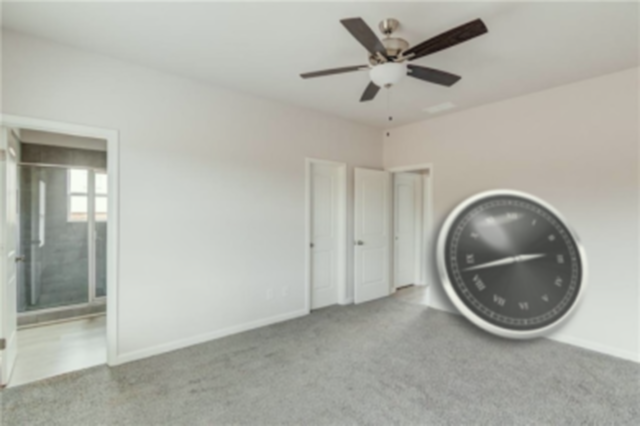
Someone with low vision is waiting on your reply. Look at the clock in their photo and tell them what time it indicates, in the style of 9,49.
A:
2,43
